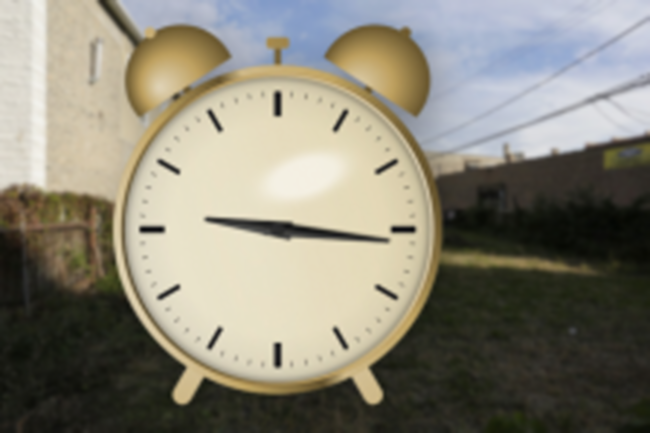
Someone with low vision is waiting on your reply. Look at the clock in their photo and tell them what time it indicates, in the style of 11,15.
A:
9,16
